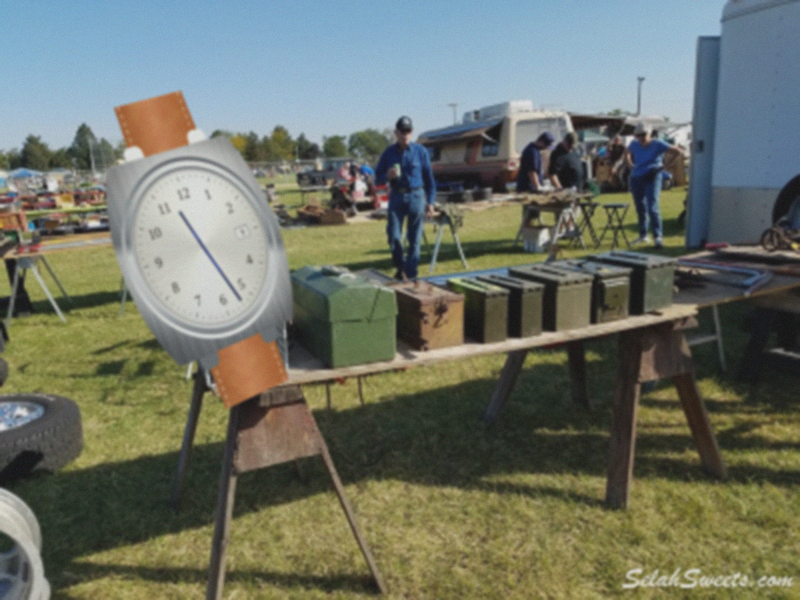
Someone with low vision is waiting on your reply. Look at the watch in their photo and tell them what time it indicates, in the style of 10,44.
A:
11,27
